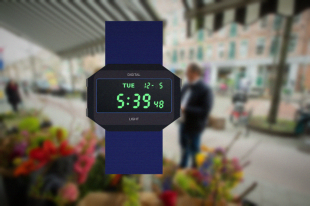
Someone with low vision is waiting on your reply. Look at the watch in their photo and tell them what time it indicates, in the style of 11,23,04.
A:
5,39,48
